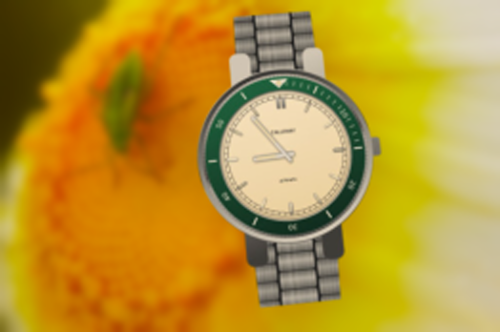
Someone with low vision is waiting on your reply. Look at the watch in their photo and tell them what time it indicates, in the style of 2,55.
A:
8,54
